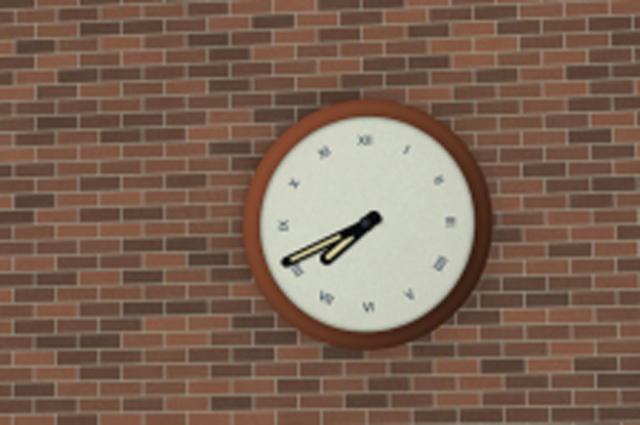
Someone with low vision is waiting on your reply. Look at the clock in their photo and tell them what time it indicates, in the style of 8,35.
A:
7,41
